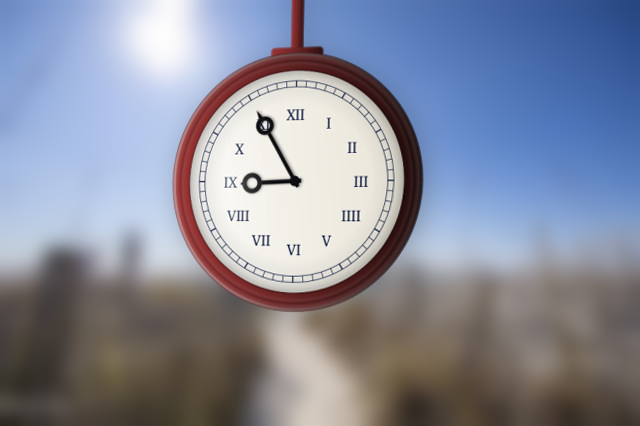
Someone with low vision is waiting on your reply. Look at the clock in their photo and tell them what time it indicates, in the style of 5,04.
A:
8,55
